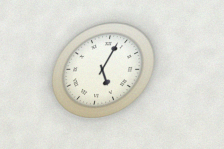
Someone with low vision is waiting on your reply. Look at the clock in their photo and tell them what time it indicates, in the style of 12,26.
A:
5,03
